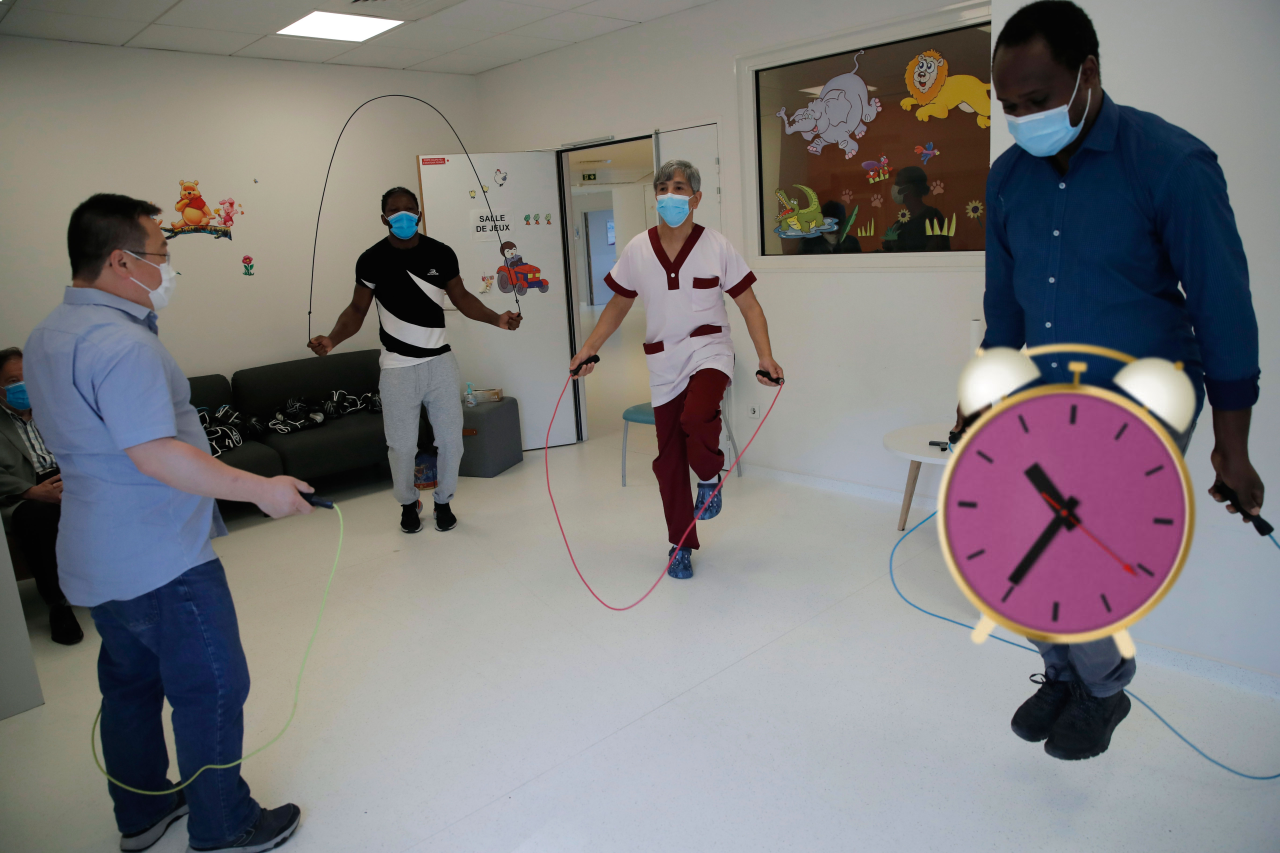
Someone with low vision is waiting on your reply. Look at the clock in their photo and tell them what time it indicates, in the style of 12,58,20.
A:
10,35,21
